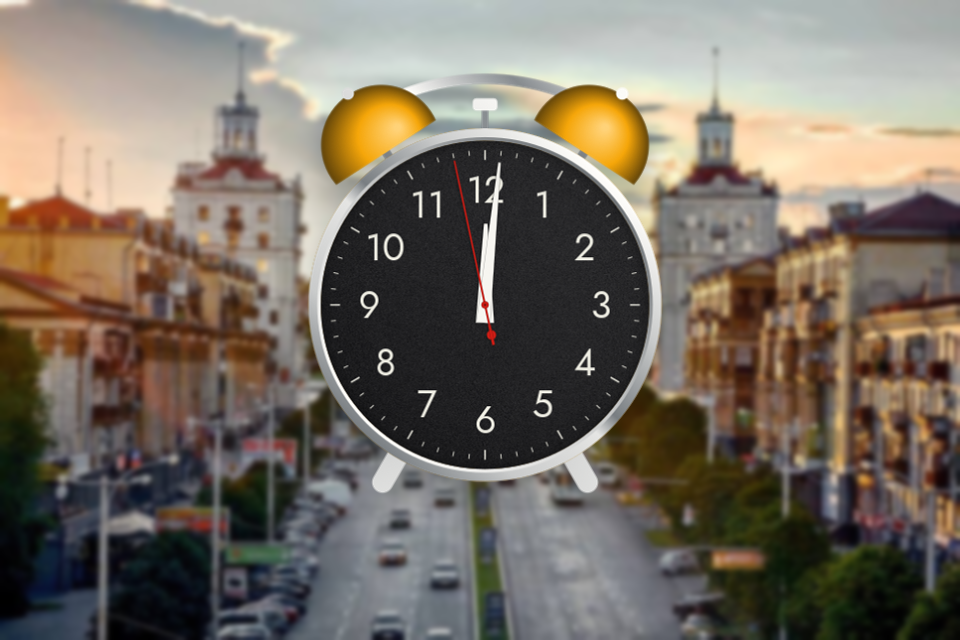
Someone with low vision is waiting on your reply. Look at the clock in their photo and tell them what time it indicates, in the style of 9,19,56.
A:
12,00,58
